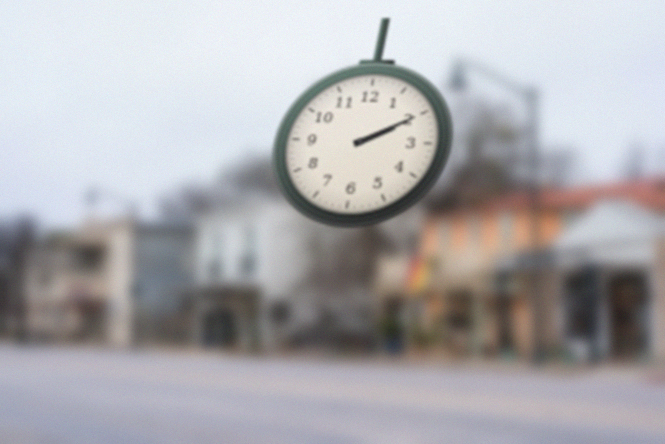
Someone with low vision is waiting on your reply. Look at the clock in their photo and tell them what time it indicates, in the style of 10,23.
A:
2,10
